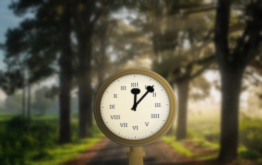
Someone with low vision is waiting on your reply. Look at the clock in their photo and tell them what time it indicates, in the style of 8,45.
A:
12,07
